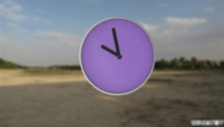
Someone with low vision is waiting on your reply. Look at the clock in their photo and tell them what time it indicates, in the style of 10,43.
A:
9,58
